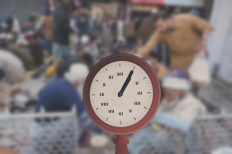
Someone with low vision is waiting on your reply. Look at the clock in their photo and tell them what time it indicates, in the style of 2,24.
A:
1,05
